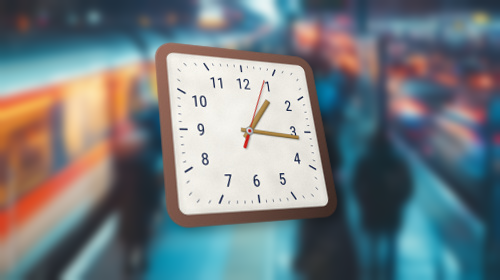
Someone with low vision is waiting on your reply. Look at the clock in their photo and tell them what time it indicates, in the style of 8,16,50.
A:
1,16,04
